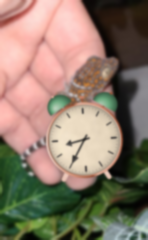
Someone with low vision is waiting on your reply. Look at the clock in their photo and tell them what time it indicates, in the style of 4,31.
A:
8,35
